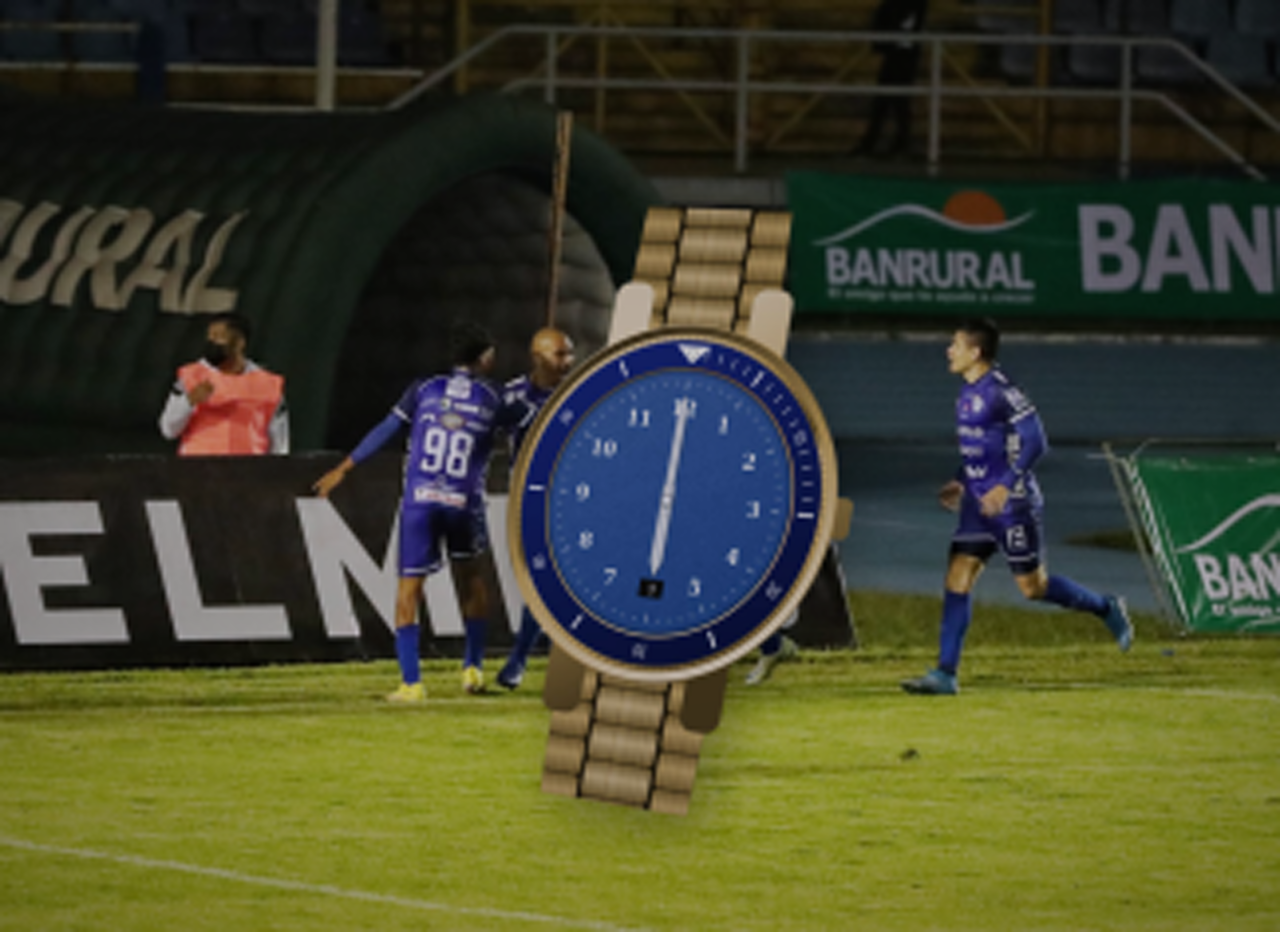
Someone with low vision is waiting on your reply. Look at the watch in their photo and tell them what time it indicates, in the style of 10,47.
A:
6,00
